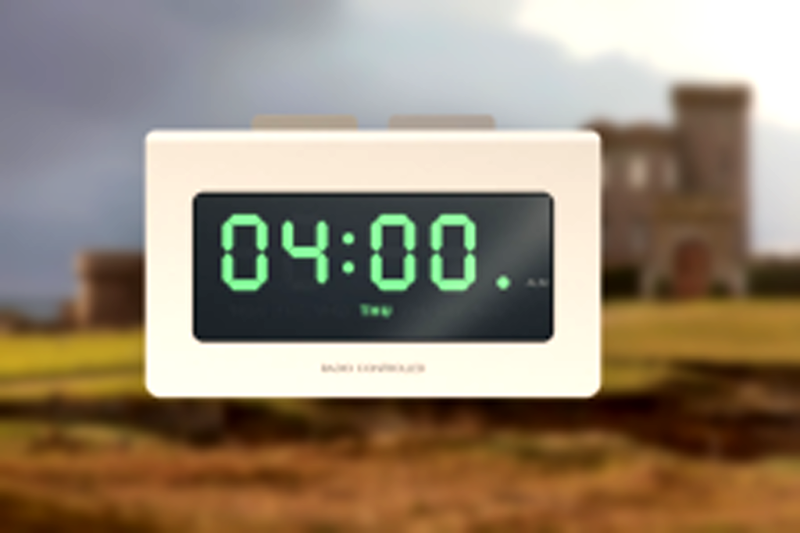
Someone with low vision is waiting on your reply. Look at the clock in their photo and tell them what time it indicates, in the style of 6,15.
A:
4,00
